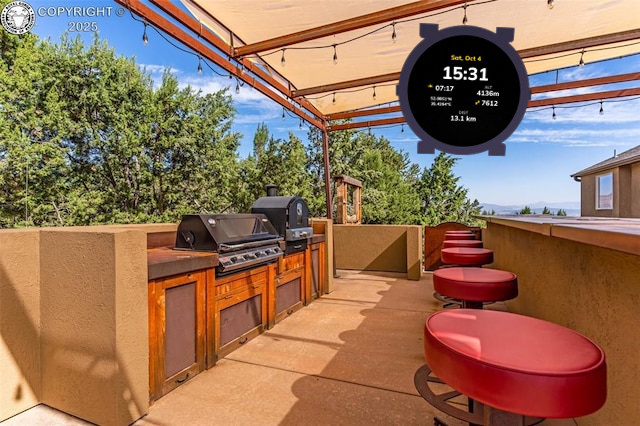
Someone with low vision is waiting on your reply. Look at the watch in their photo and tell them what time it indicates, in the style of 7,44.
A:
15,31
